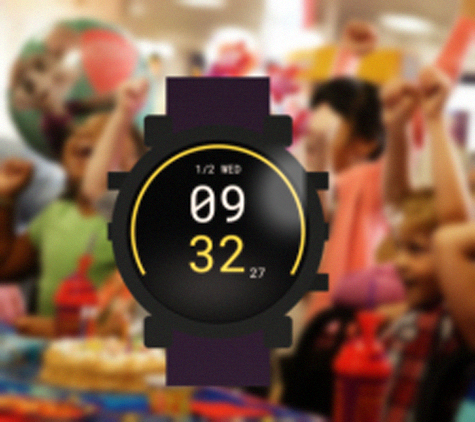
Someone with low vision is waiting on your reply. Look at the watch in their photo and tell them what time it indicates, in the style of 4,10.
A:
9,32
